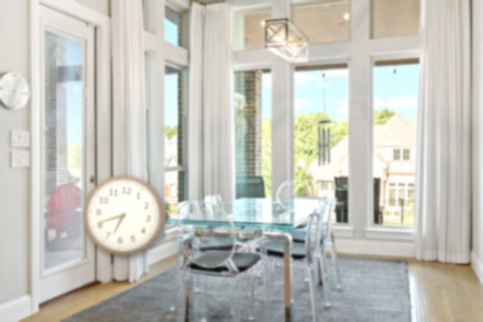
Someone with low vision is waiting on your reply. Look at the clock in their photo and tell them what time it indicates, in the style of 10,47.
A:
6,41
